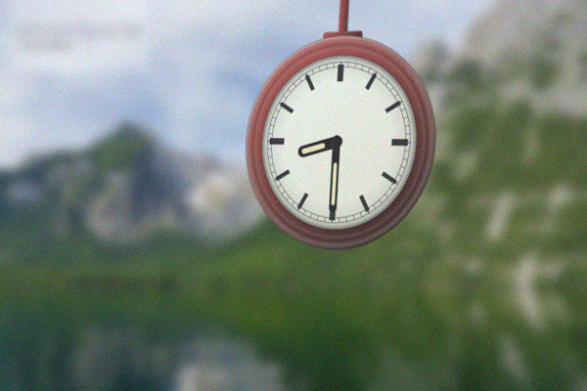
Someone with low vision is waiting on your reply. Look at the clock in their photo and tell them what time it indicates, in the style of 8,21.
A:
8,30
